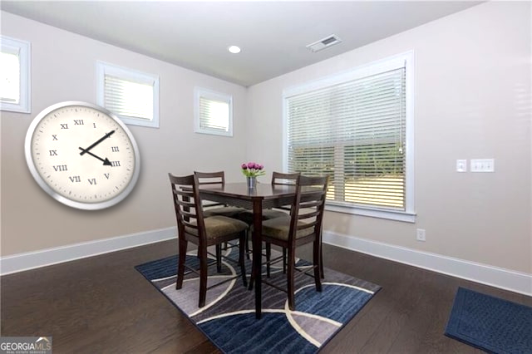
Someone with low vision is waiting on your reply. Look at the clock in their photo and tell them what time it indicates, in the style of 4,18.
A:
4,10
